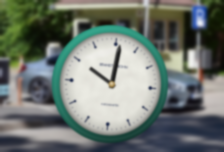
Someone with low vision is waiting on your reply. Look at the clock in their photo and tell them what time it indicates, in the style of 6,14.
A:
10,01
